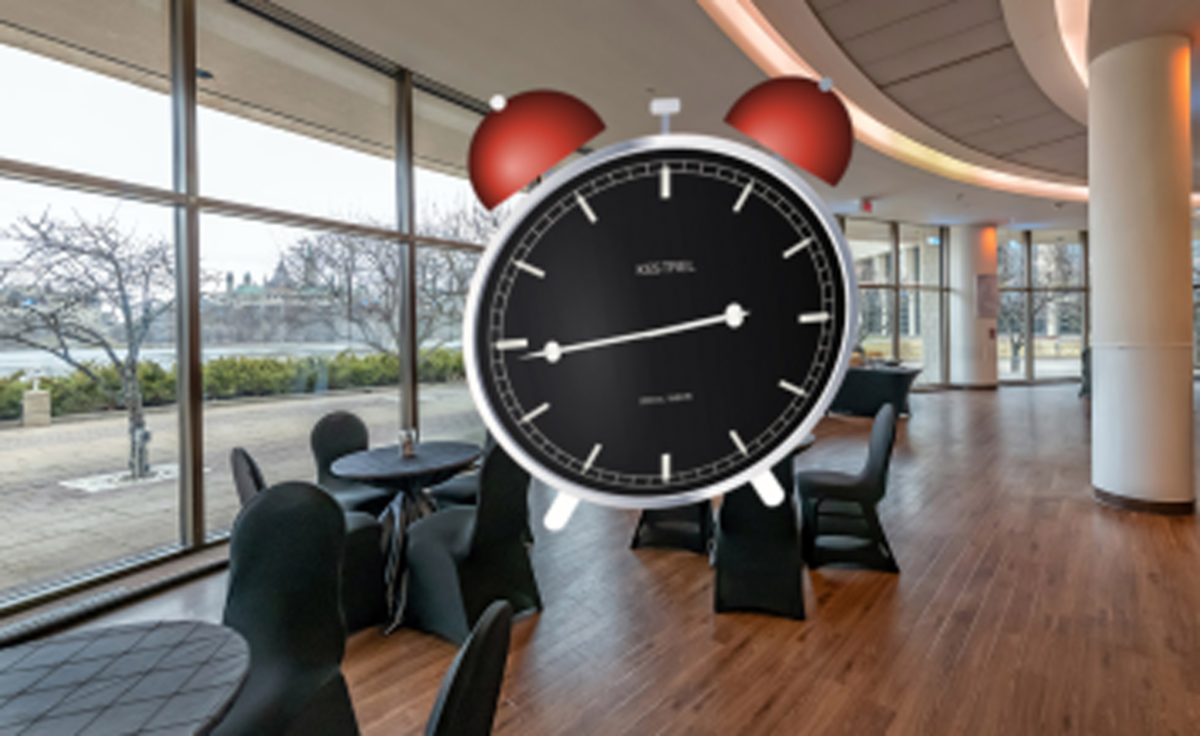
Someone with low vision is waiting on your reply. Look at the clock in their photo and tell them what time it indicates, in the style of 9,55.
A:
2,44
